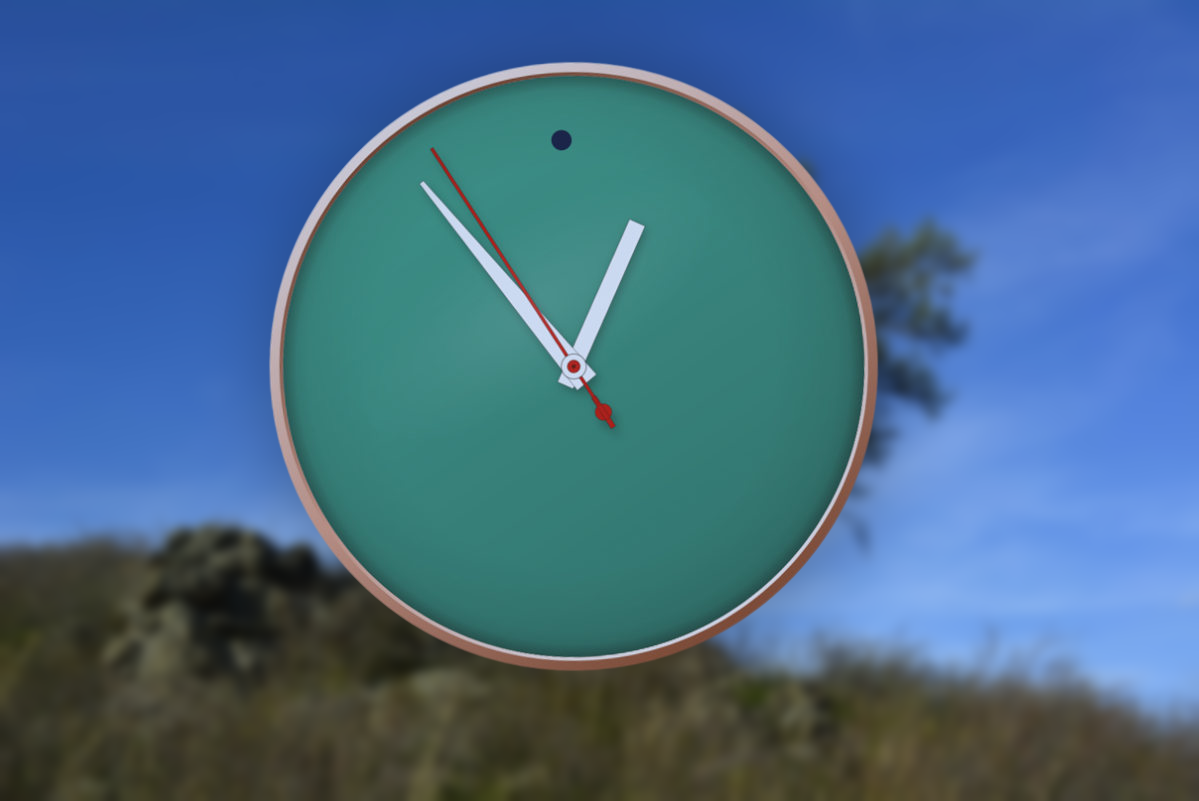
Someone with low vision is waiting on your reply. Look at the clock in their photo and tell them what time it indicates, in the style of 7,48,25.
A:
12,53,55
